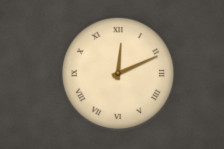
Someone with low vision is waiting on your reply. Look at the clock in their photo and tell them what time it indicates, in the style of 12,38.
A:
12,11
